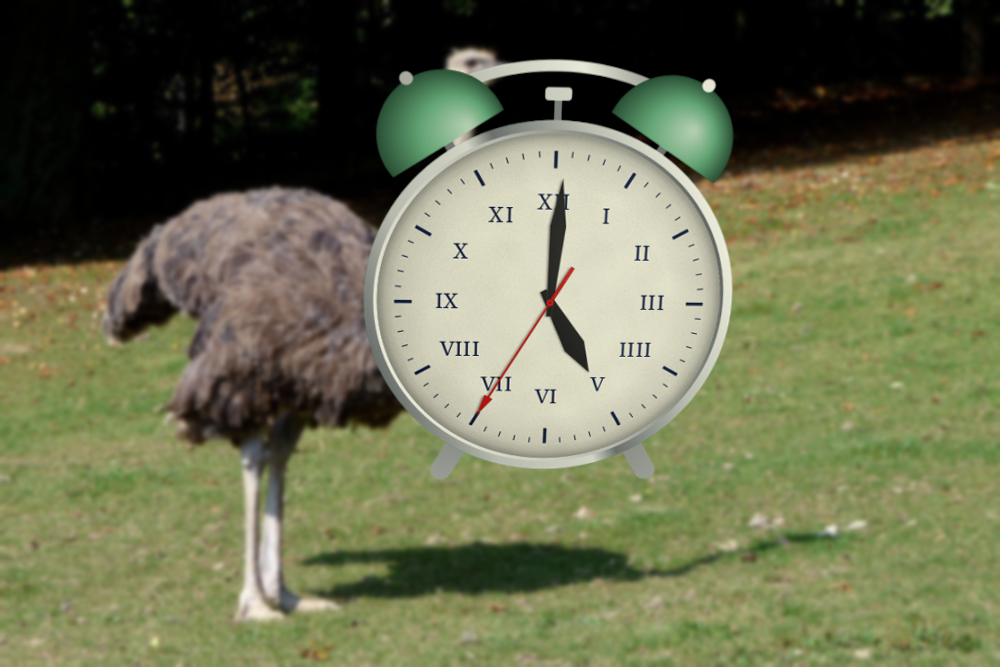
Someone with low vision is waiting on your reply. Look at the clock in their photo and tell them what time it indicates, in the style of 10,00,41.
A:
5,00,35
